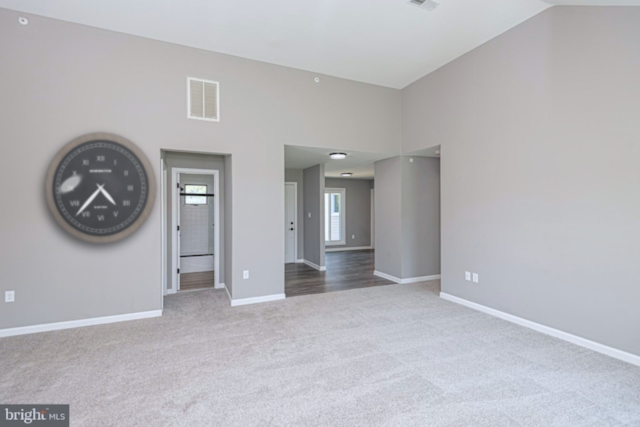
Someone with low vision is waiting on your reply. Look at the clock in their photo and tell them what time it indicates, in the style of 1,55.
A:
4,37
